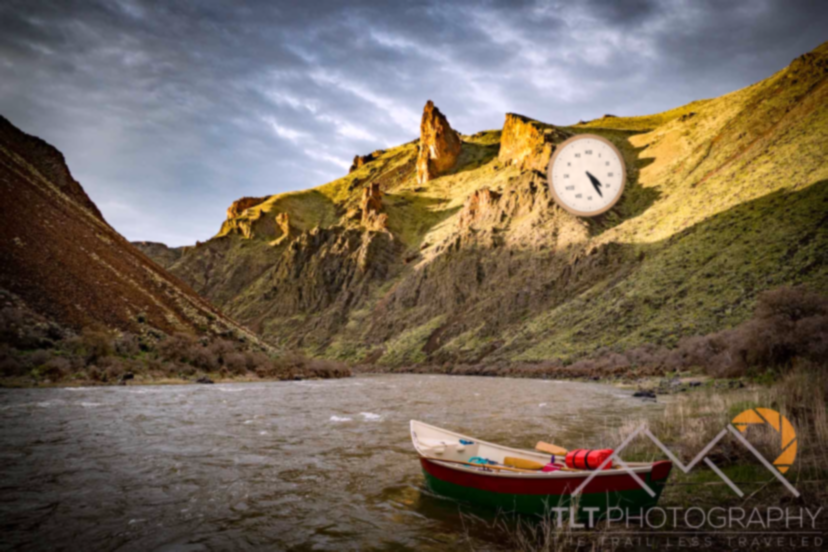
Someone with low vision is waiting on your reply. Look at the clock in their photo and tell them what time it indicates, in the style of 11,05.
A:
4,25
